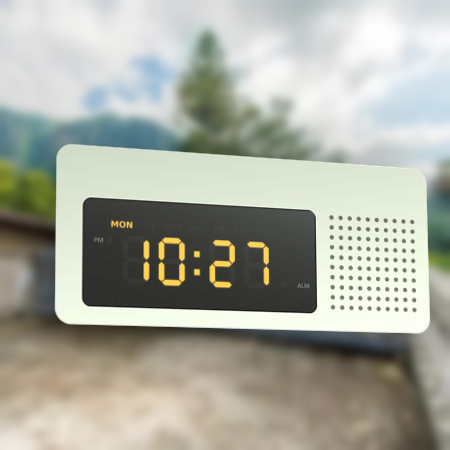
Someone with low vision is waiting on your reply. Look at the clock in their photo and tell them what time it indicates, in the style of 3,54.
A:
10,27
